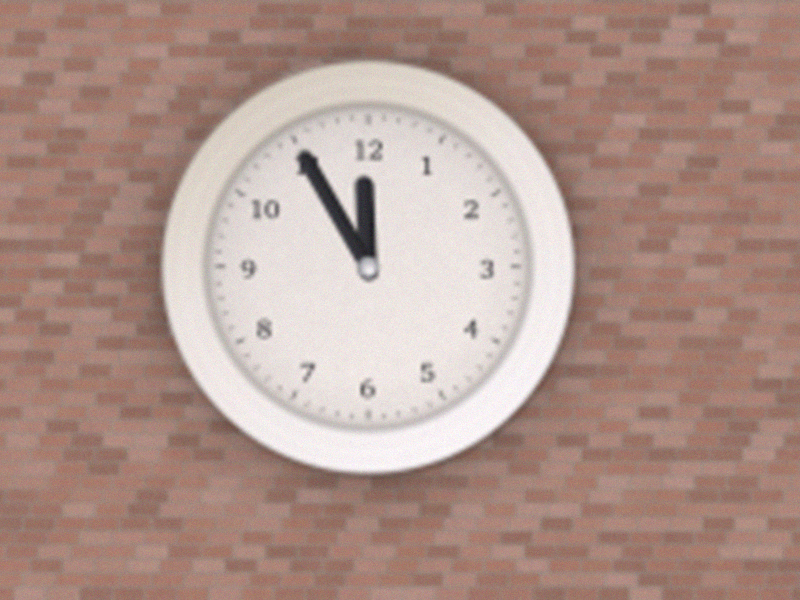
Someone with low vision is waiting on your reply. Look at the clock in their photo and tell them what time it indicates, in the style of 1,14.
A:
11,55
